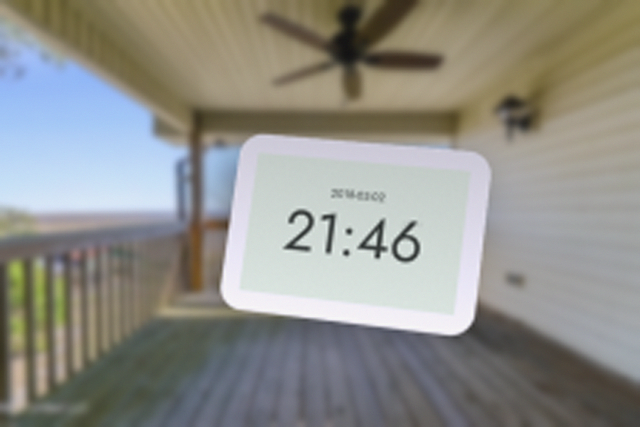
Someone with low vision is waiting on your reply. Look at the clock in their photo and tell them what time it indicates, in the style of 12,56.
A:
21,46
